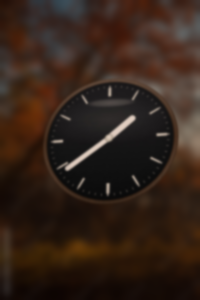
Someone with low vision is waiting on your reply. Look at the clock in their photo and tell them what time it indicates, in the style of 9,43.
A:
1,39
